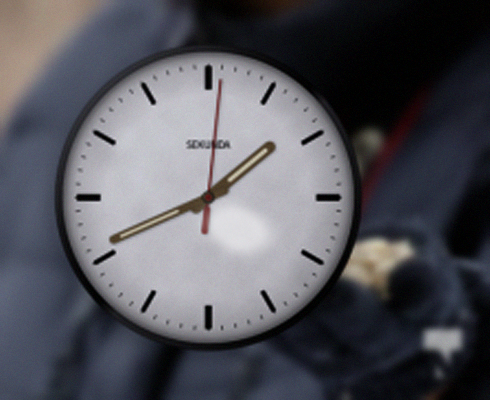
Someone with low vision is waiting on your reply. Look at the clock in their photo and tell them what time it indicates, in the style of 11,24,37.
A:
1,41,01
